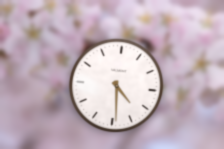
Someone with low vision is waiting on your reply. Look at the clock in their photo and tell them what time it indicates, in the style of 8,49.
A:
4,29
